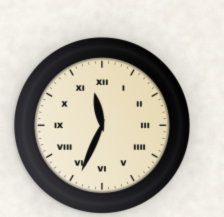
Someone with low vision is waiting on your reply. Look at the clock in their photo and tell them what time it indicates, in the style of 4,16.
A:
11,34
